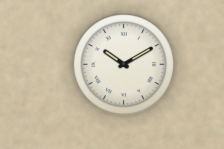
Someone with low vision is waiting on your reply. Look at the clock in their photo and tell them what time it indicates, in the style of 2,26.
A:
10,10
